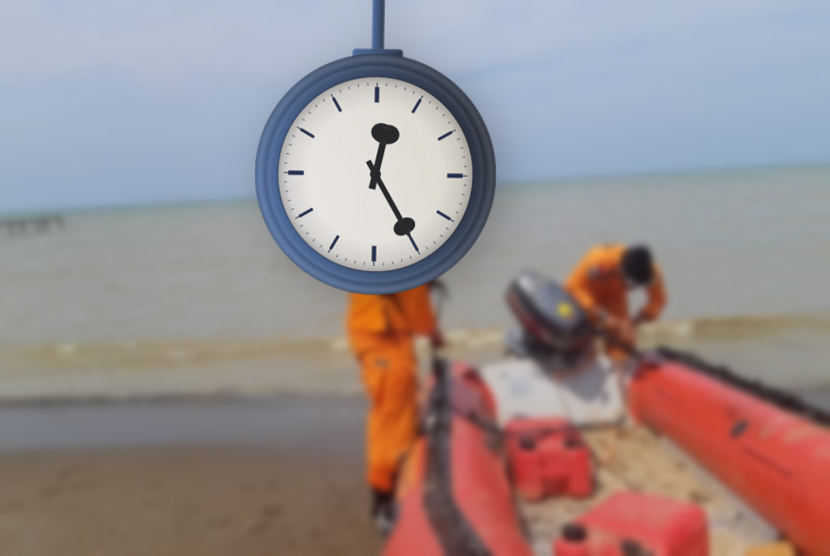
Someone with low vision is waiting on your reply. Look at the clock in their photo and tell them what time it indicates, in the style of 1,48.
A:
12,25
